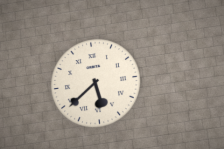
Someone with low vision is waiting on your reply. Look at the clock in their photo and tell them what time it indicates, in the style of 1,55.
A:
5,39
